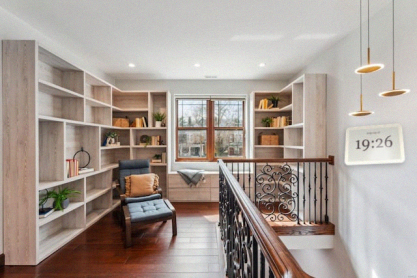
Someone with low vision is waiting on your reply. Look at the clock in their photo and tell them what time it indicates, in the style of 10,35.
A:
19,26
